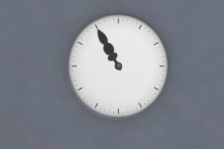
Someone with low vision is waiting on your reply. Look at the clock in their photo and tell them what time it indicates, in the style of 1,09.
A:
10,55
